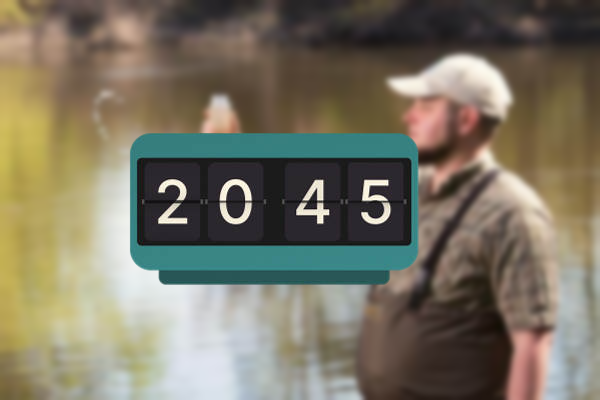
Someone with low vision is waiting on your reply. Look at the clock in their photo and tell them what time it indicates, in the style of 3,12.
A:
20,45
